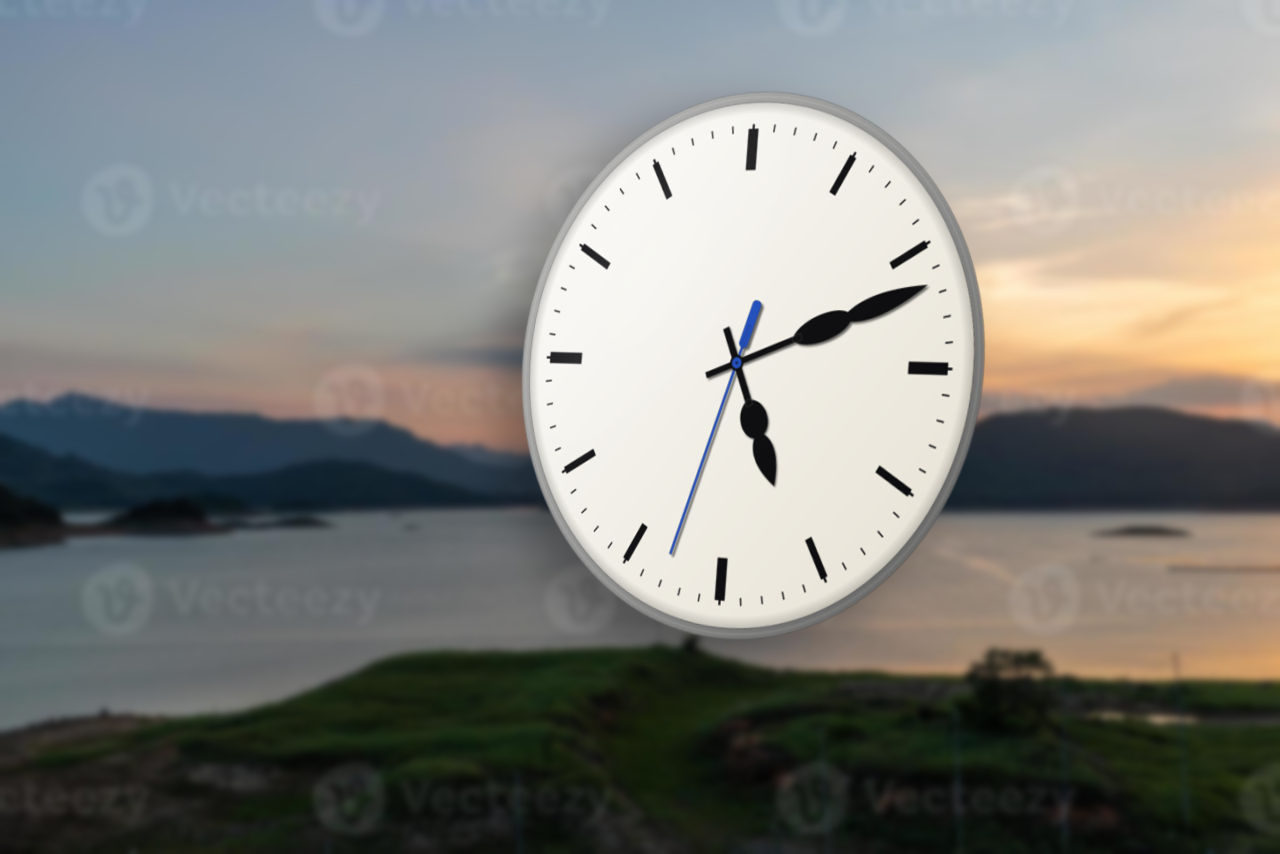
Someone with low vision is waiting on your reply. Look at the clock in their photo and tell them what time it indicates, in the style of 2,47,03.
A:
5,11,33
